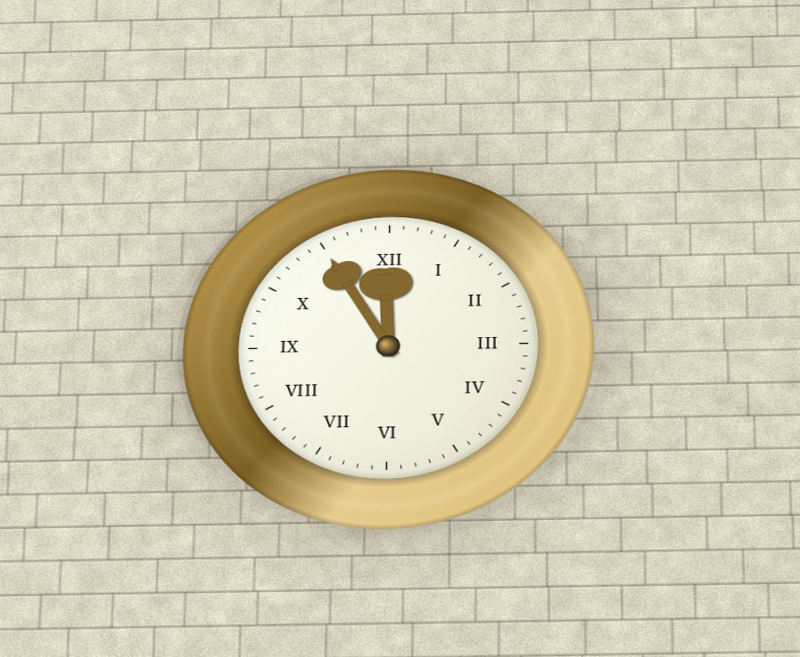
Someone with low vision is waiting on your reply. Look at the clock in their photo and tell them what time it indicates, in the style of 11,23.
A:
11,55
